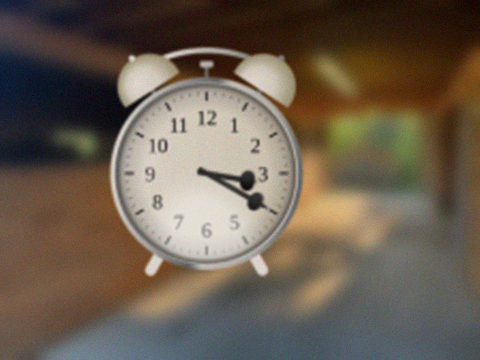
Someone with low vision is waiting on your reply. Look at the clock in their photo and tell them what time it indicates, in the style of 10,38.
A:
3,20
